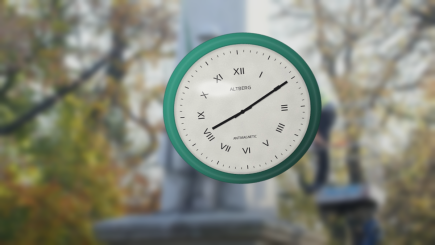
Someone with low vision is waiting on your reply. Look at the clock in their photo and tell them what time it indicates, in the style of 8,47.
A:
8,10
